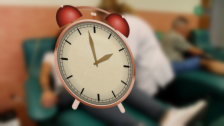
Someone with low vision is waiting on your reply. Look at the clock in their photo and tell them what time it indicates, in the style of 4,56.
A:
1,58
